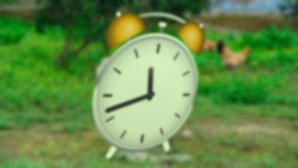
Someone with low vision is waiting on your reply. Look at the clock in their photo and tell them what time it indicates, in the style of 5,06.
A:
11,42
